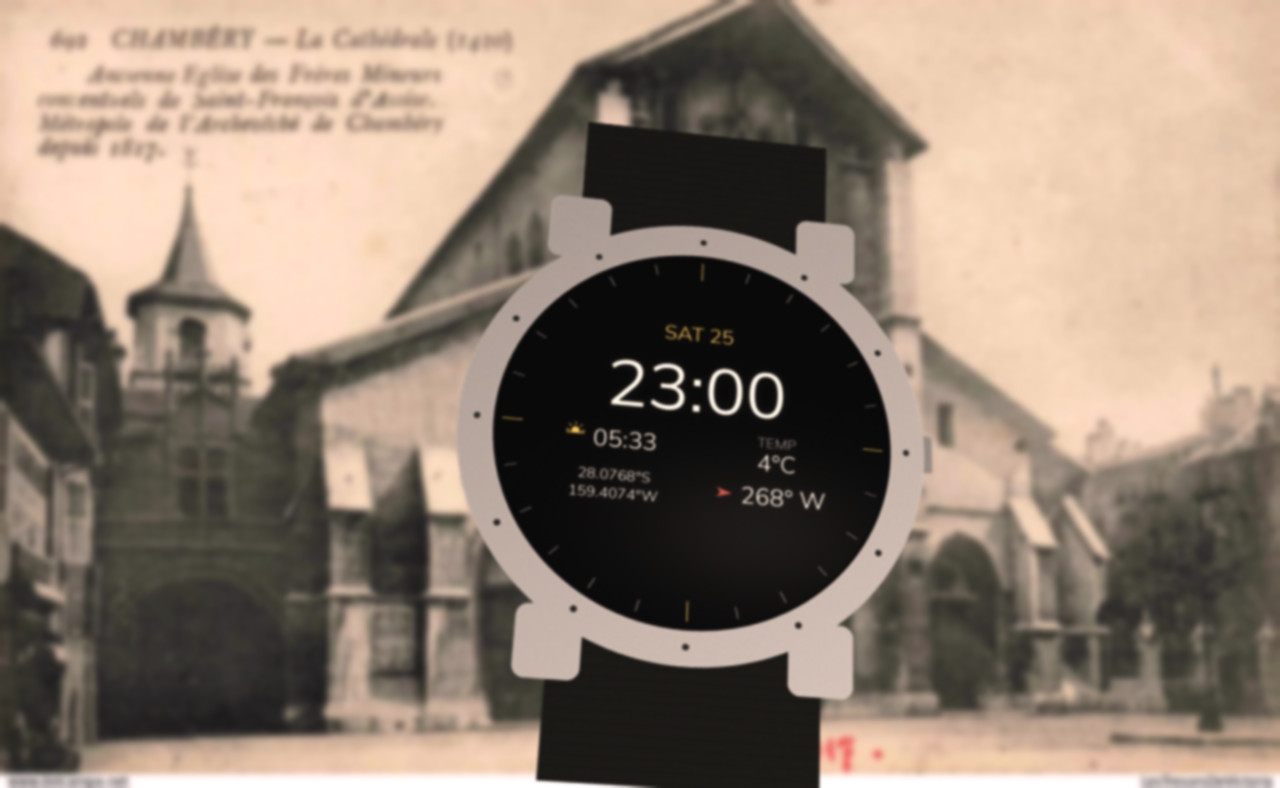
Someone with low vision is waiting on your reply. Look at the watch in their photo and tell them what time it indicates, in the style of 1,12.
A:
23,00
